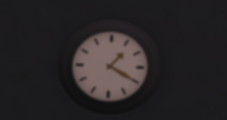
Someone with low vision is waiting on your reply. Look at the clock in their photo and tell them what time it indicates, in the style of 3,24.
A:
1,20
